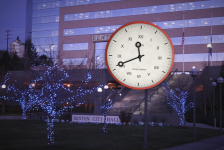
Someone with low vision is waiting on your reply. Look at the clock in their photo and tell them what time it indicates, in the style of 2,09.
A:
11,41
